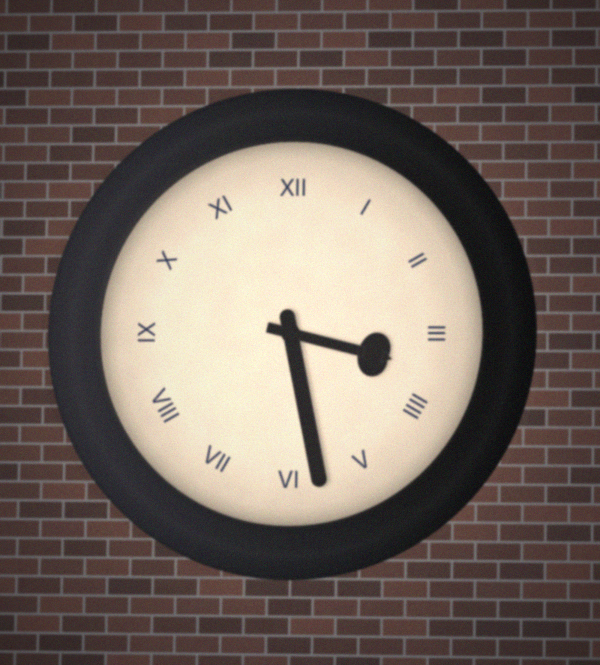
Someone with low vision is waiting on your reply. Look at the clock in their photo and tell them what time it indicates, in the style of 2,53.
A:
3,28
